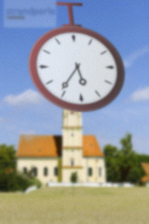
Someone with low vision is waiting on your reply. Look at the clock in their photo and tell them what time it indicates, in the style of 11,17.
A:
5,36
